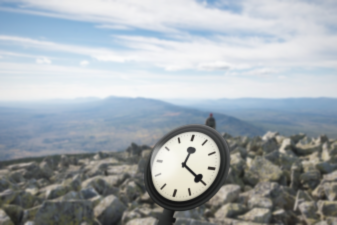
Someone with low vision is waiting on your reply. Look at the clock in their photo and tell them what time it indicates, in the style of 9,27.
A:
12,20
